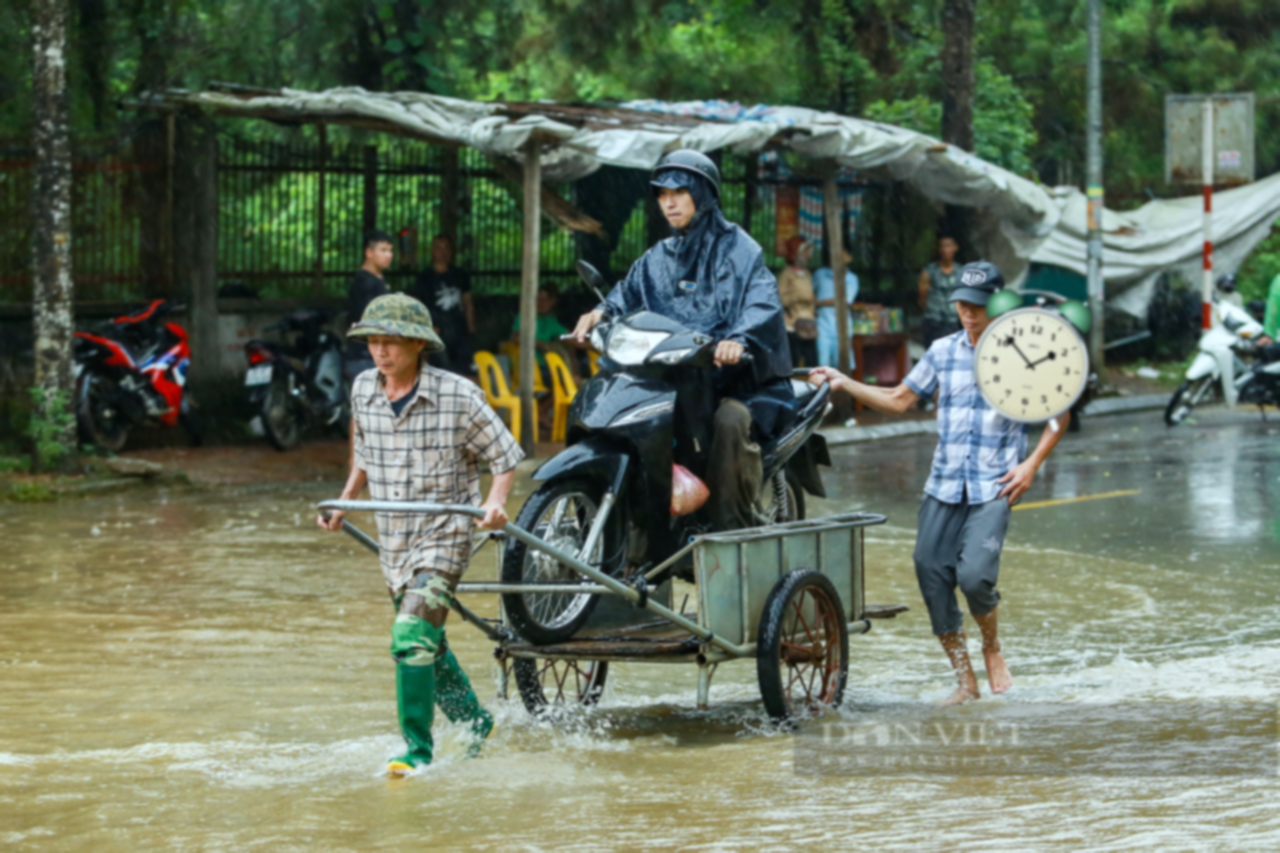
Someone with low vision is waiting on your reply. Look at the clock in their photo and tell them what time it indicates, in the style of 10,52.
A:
1,52
